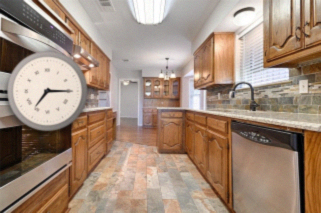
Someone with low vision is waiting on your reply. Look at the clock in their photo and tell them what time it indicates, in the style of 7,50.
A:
7,15
